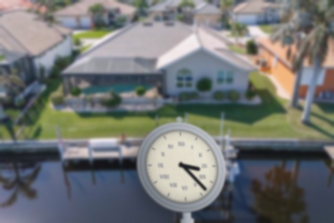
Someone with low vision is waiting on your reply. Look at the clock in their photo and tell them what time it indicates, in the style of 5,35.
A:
3,23
